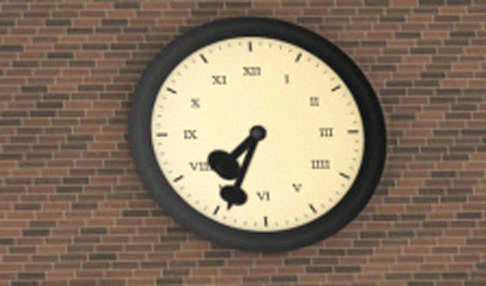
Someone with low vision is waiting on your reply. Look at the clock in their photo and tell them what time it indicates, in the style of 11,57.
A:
7,34
